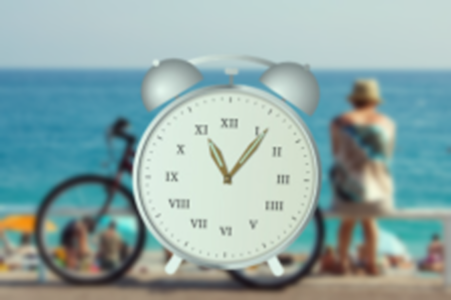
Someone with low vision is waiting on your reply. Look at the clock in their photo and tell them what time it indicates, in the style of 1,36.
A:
11,06
